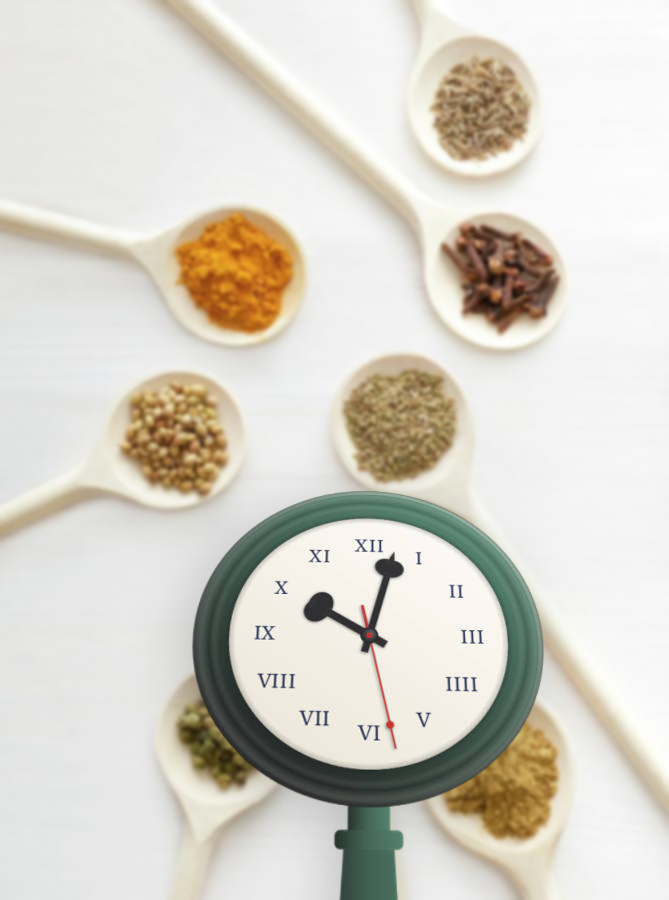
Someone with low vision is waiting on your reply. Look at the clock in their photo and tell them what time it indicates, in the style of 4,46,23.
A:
10,02,28
